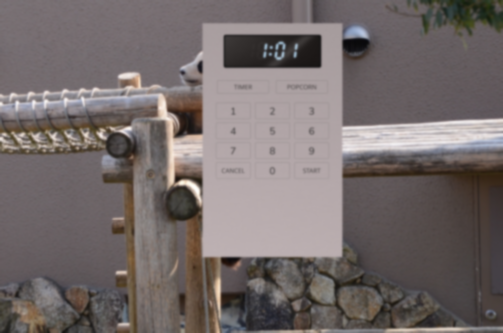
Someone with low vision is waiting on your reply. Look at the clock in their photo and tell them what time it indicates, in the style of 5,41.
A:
1,01
